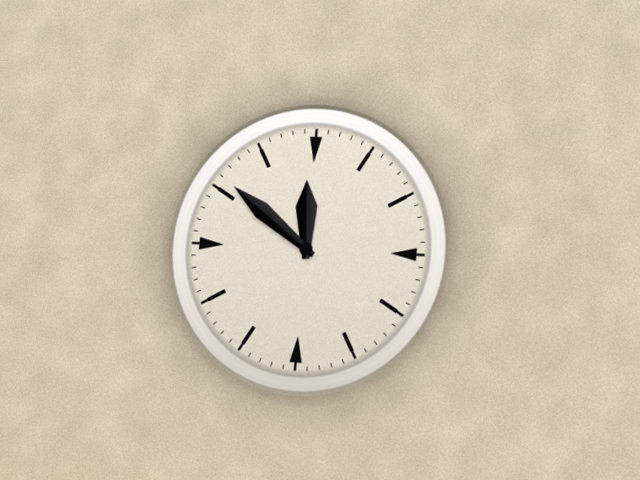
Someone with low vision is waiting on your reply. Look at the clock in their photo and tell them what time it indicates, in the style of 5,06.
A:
11,51
